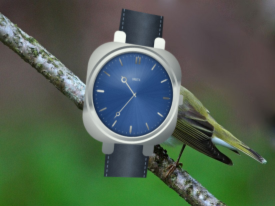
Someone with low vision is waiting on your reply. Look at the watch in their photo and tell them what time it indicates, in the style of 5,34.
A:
10,36
